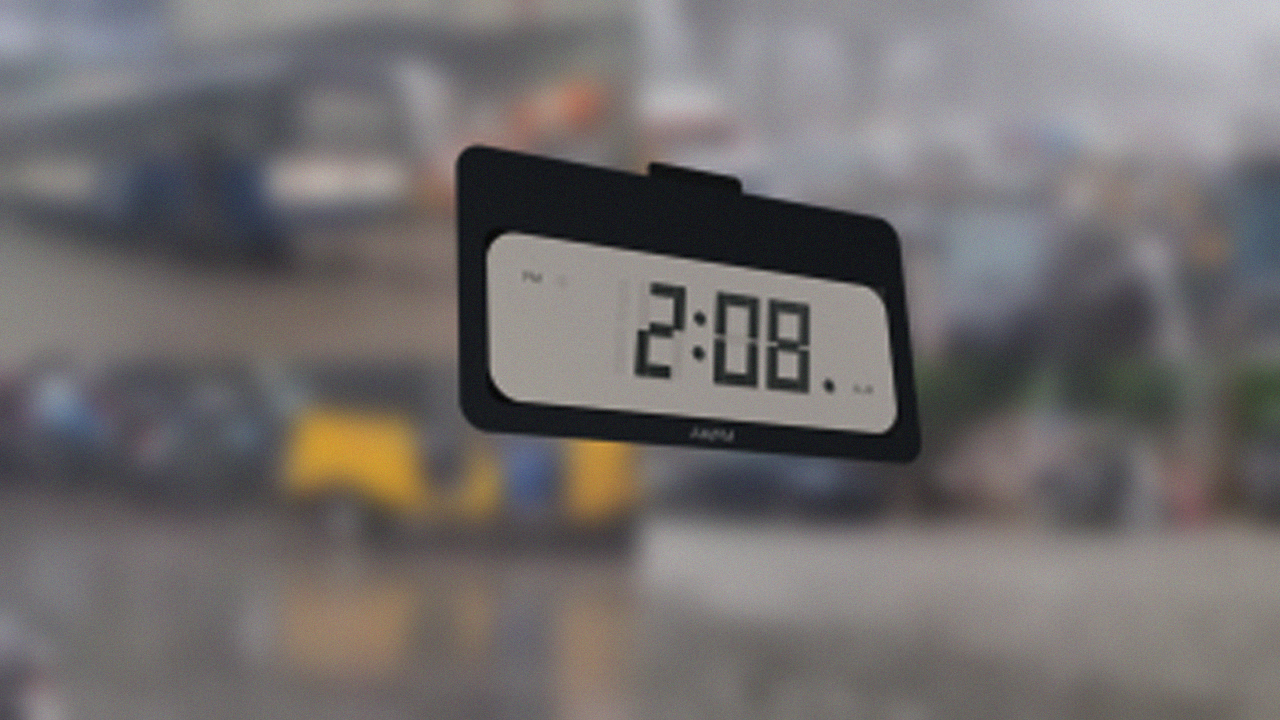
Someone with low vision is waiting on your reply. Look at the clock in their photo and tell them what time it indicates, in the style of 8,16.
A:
2,08
